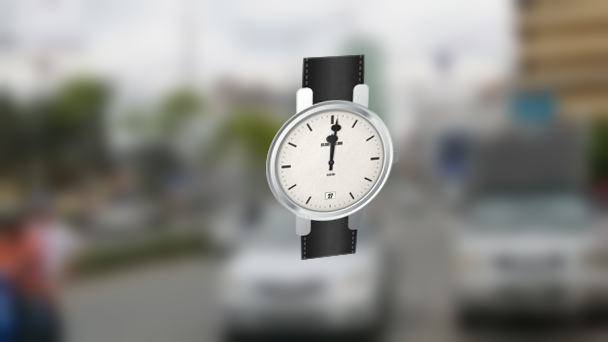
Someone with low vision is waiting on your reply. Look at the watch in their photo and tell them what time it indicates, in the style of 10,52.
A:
12,01
